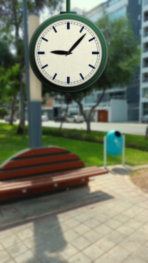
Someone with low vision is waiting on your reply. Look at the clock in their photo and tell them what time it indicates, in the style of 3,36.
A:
9,07
